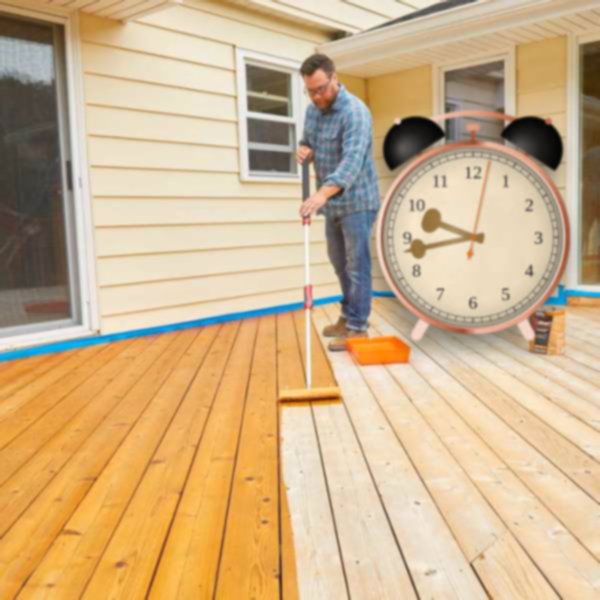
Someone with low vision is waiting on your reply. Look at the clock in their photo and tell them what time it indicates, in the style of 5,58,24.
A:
9,43,02
